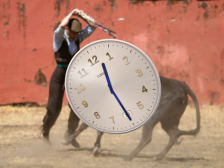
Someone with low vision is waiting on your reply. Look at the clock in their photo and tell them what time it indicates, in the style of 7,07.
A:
12,30
